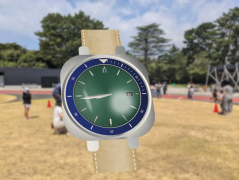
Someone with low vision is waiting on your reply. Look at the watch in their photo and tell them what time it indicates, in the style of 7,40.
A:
8,44
